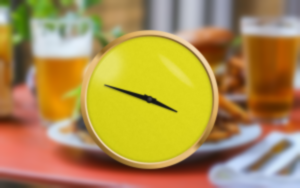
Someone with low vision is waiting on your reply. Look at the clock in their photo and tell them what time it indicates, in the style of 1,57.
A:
3,48
